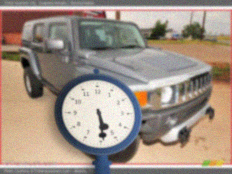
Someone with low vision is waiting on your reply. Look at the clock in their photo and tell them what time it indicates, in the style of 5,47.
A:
5,29
